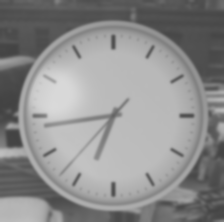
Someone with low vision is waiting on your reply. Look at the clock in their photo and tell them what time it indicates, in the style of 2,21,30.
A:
6,43,37
